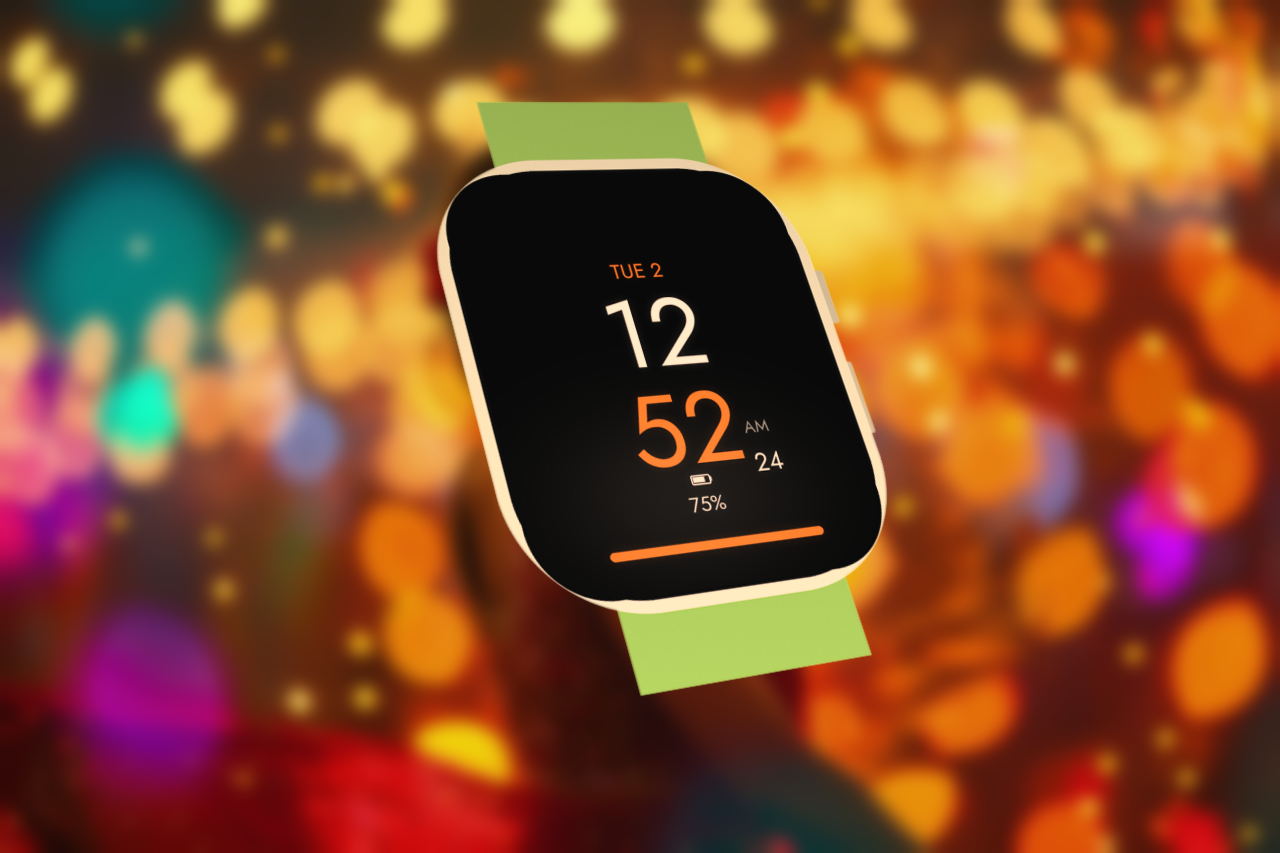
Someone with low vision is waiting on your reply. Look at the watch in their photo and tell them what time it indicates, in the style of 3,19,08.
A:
12,52,24
